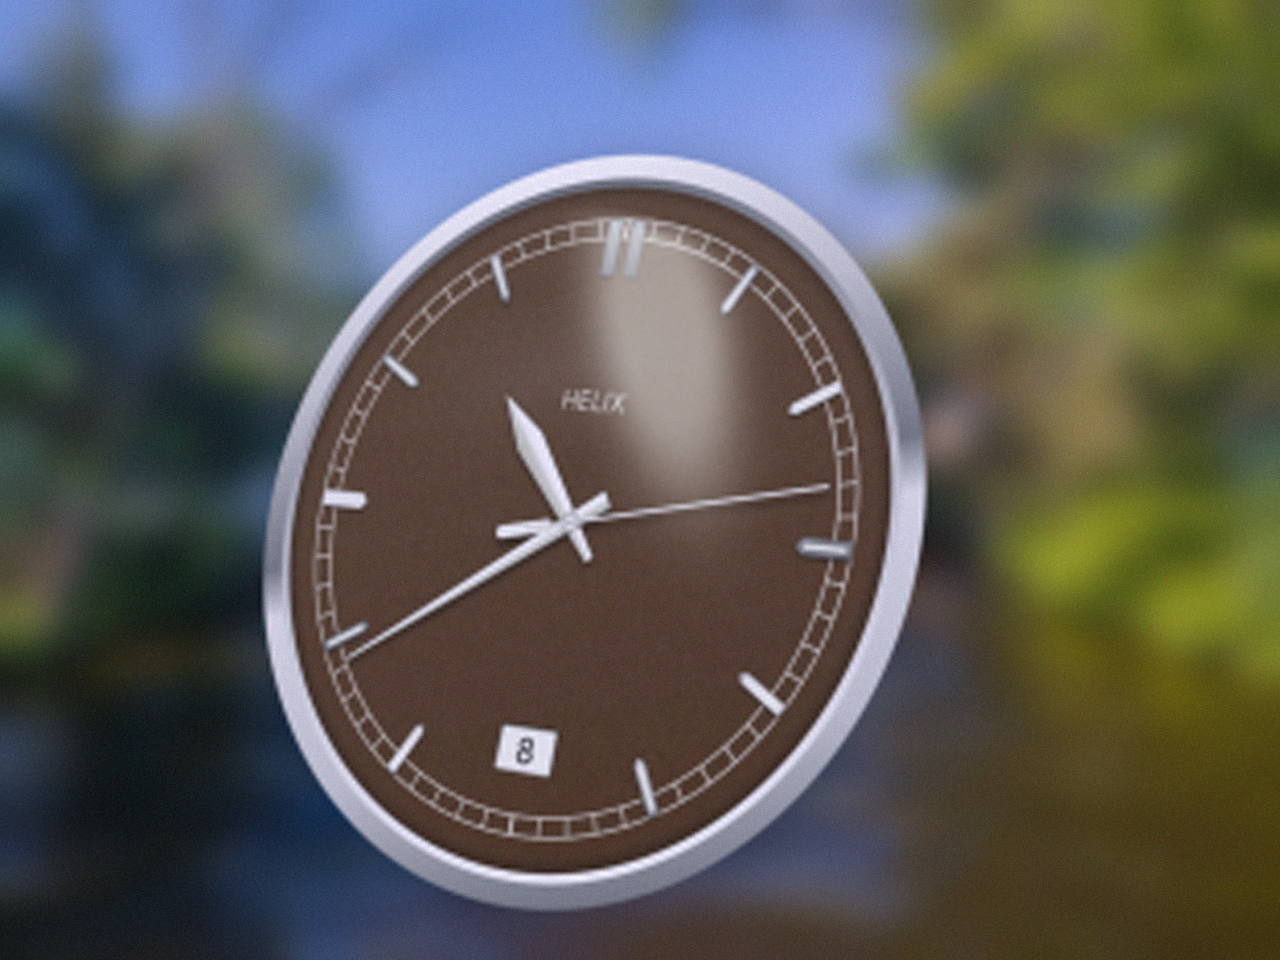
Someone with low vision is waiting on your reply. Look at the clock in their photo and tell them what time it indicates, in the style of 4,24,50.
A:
10,39,13
